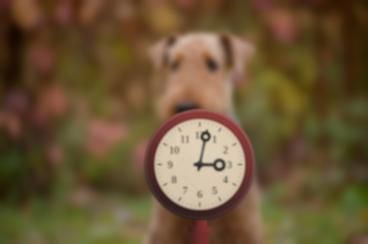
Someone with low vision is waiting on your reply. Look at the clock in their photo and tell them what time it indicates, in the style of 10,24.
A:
3,02
